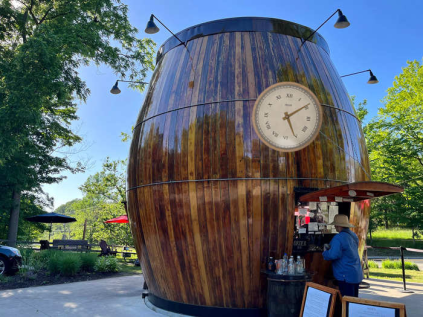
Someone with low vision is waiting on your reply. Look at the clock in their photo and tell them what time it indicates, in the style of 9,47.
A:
5,09
